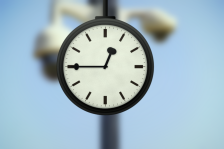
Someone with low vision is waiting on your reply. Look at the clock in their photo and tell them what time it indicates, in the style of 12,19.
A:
12,45
